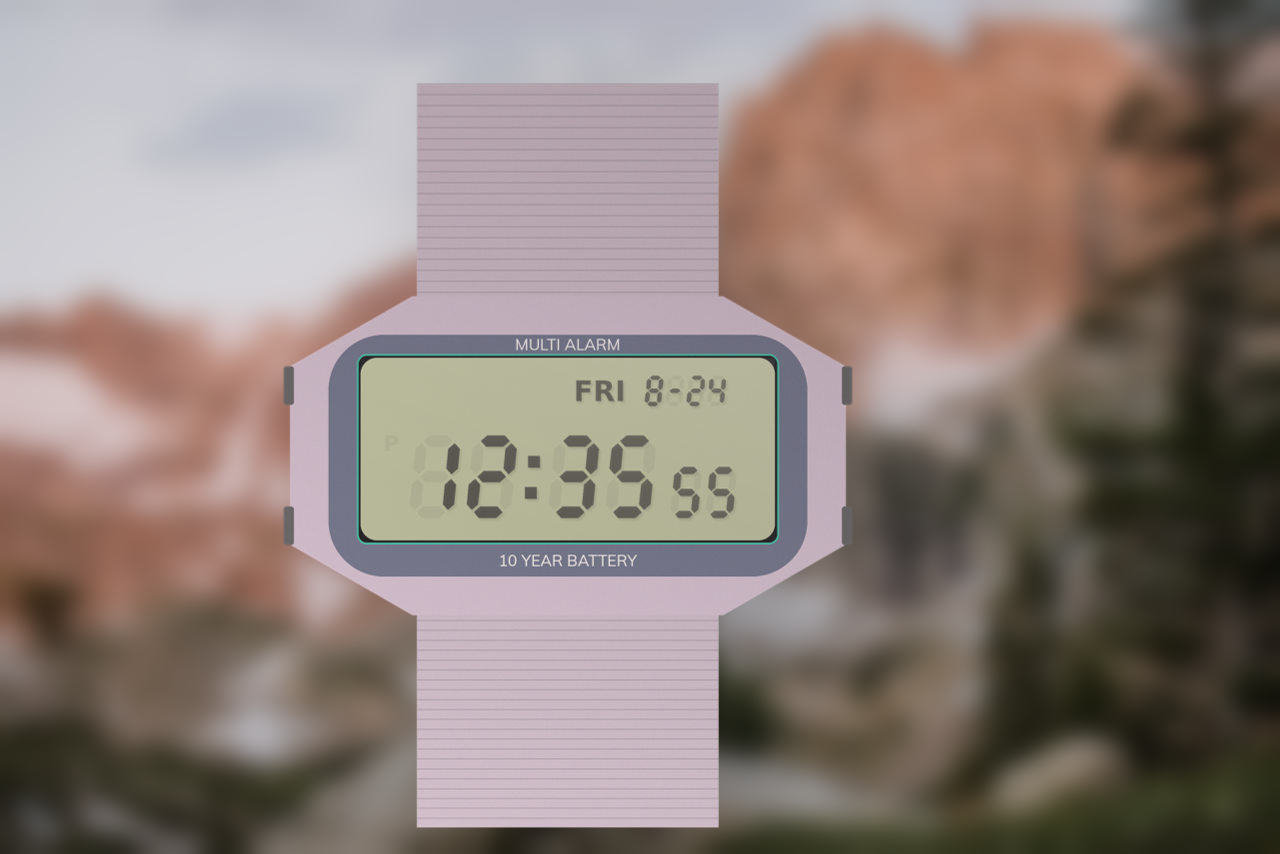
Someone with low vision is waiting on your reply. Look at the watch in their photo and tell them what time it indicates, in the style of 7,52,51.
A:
12,35,55
